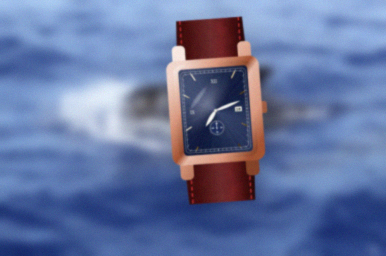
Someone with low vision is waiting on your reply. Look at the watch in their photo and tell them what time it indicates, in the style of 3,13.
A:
7,12
